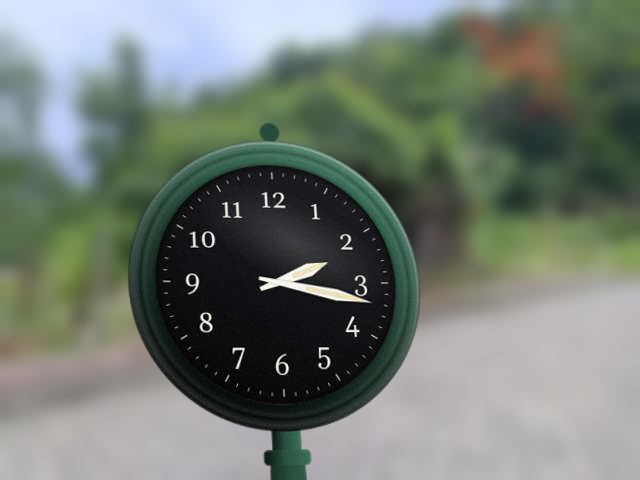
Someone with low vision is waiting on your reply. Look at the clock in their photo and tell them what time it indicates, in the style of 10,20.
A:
2,17
